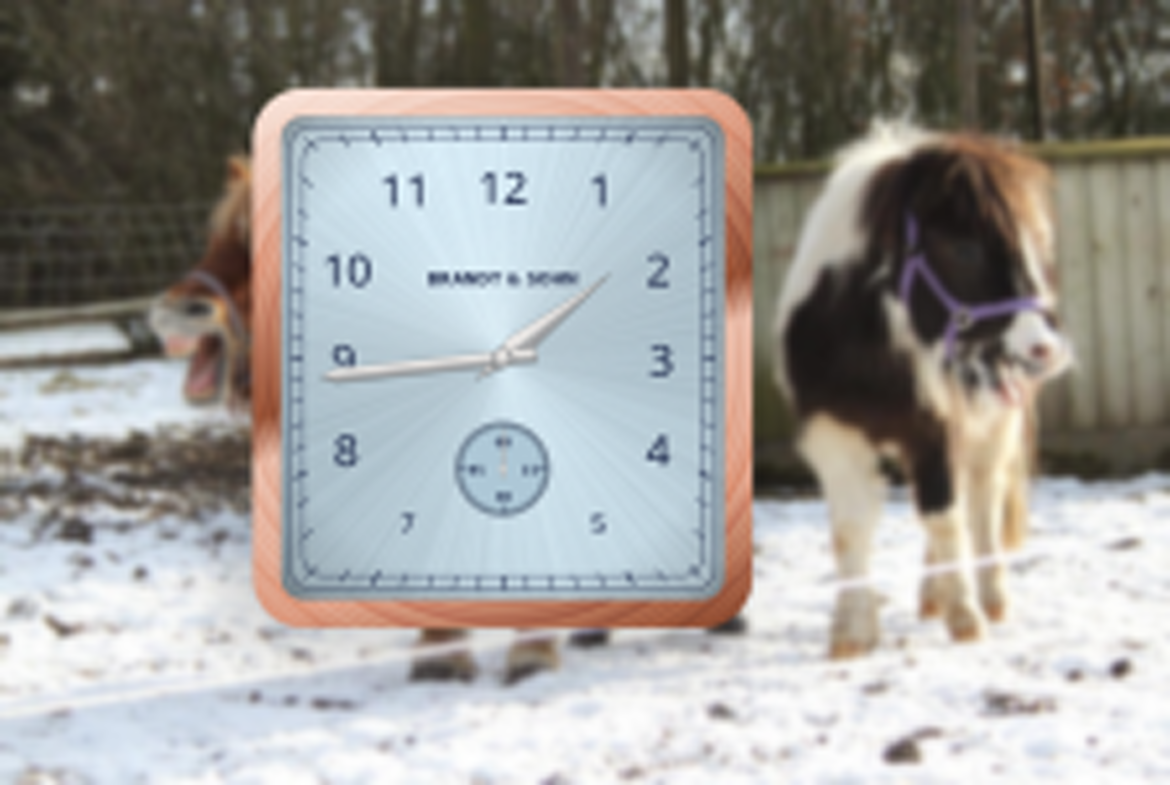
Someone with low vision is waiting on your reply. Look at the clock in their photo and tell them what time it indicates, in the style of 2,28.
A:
1,44
